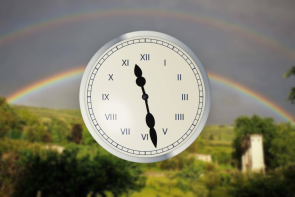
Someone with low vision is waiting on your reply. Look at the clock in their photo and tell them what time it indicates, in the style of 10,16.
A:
11,28
